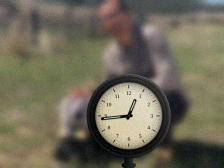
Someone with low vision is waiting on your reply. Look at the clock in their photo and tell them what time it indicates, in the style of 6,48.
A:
12,44
